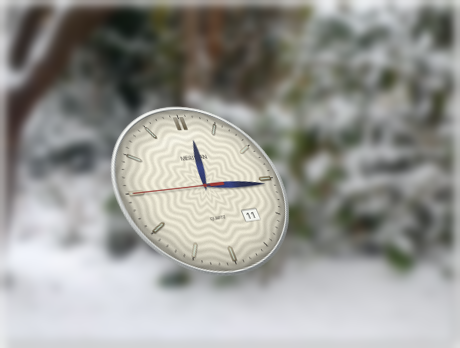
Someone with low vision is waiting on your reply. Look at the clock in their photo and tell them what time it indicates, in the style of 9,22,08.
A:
12,15,45
